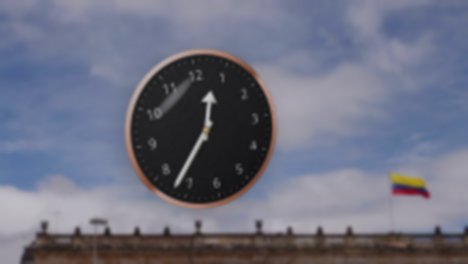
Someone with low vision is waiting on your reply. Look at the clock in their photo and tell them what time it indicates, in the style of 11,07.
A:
12,37
